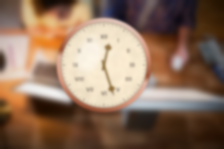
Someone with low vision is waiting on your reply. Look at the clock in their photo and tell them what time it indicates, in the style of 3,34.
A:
12,27
